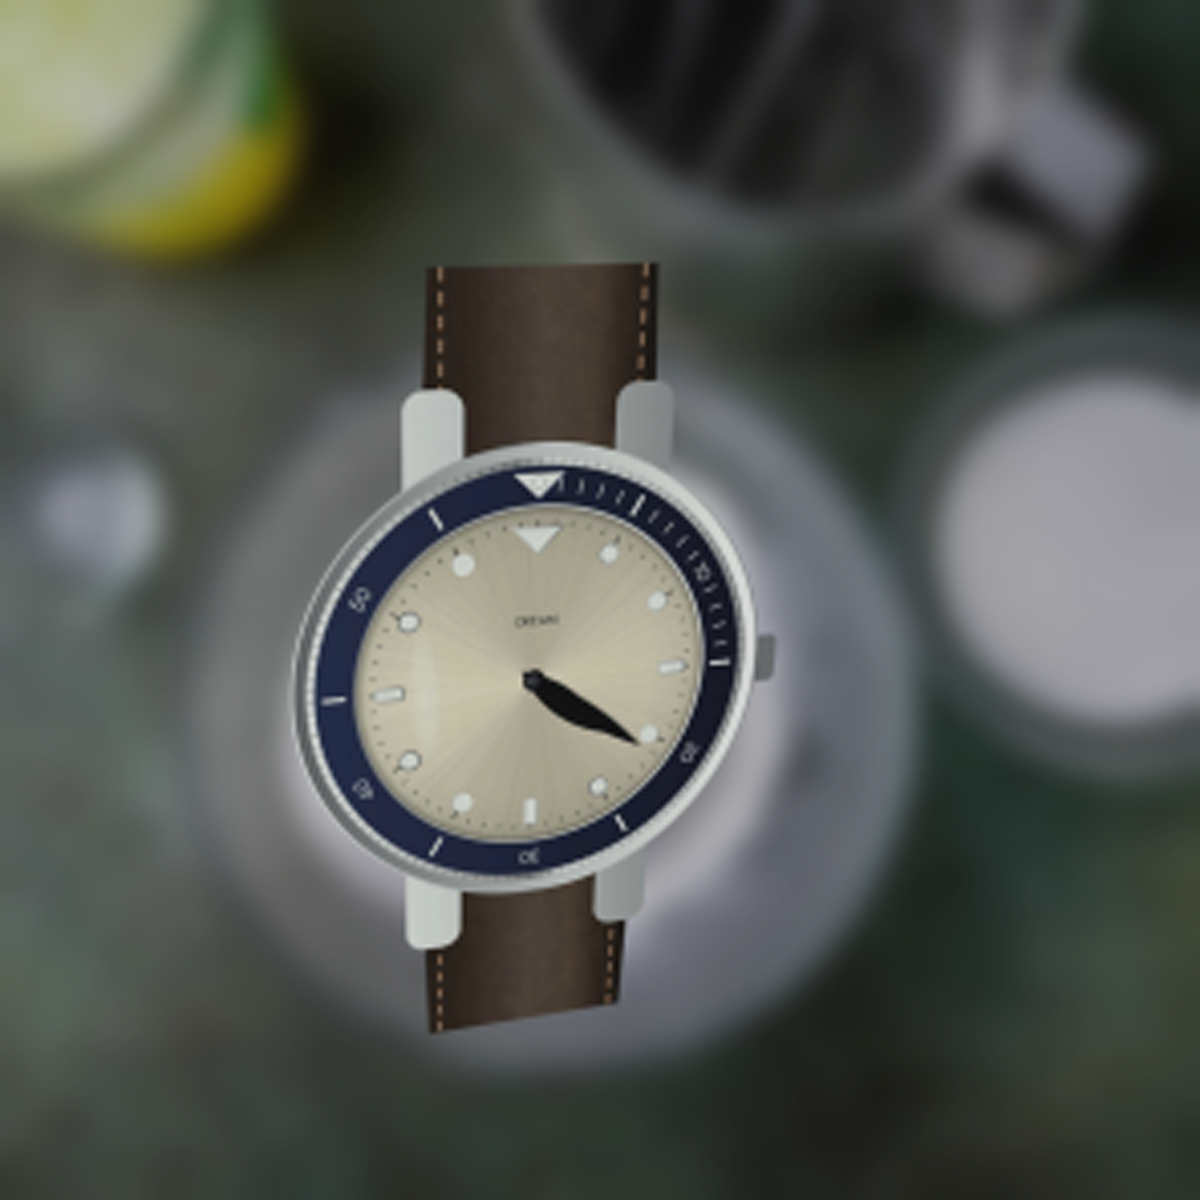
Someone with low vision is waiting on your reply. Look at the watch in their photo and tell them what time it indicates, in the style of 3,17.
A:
4,21
